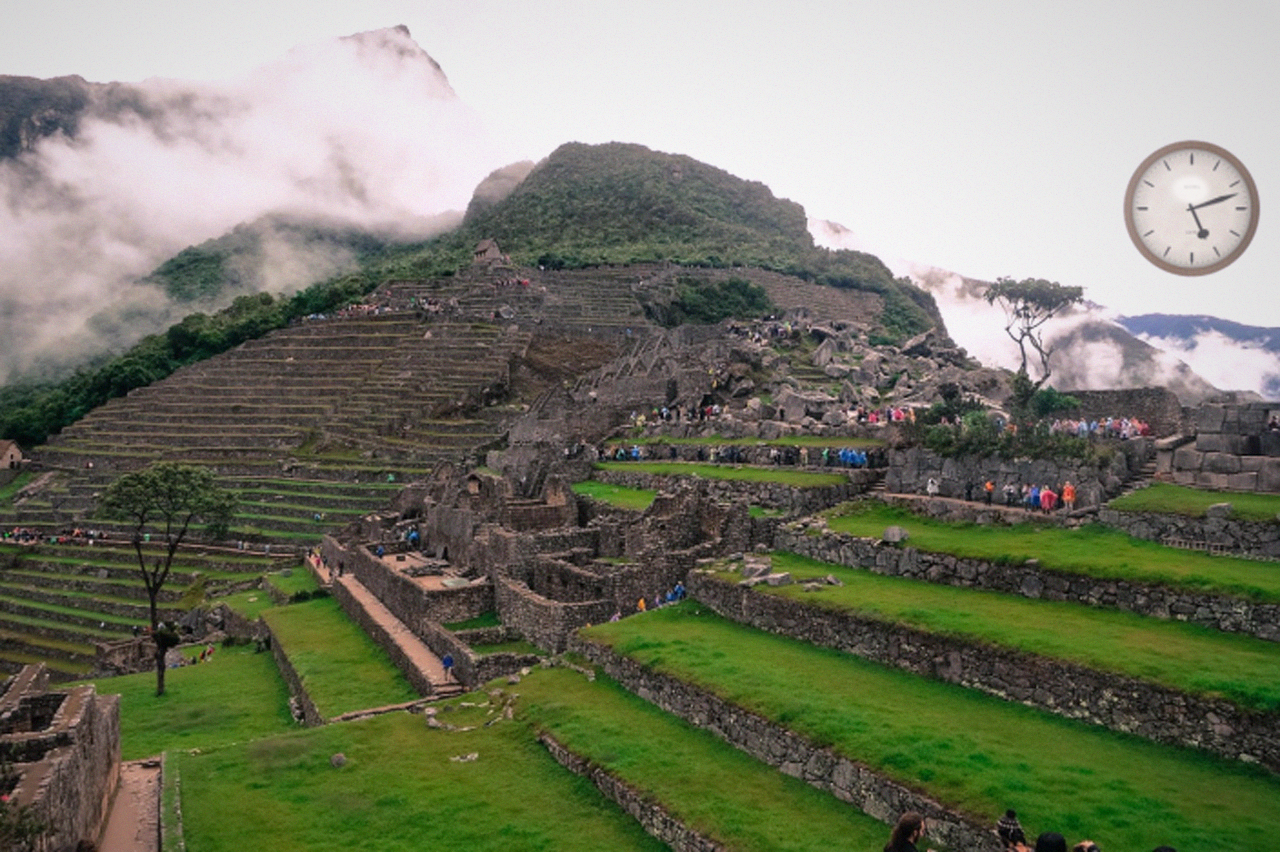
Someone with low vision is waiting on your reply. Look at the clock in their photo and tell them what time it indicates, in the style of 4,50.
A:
5,12
